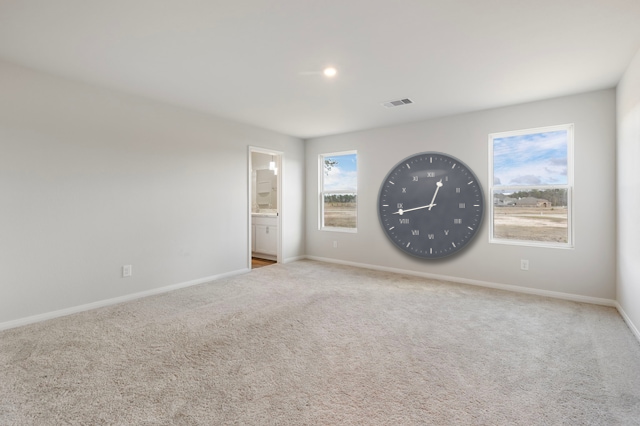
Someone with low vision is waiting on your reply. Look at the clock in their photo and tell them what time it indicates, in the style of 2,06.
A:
12,43
